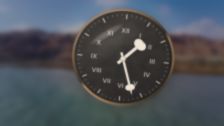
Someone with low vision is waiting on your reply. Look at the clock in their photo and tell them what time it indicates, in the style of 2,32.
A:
1,27
